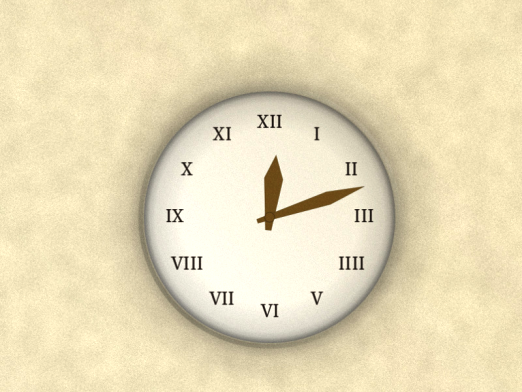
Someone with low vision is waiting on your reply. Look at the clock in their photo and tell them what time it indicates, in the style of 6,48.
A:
12,12
